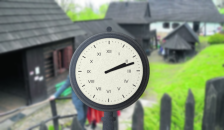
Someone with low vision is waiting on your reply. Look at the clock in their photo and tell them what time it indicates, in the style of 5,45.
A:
2,12
